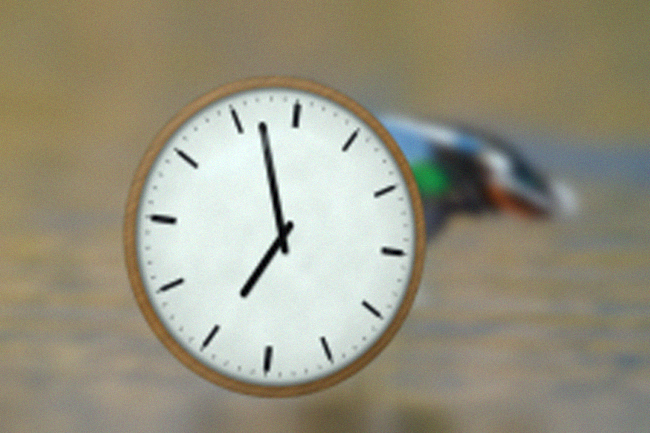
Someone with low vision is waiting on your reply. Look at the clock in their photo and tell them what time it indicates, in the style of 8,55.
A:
6,57
